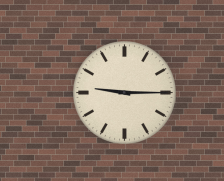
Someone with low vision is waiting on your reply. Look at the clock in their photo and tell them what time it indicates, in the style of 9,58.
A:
9,15
